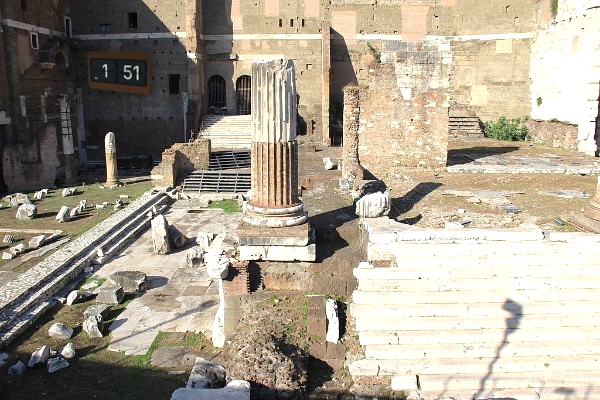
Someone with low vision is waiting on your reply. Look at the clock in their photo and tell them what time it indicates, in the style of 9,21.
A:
1,51
